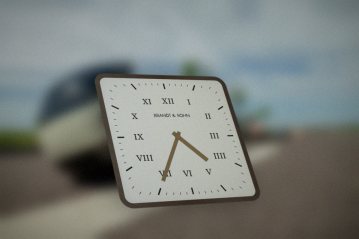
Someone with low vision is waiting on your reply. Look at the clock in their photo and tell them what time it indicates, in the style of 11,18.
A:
4,35
